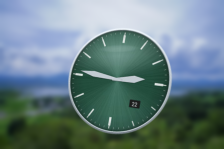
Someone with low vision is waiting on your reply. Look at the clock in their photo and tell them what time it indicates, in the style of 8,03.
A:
2,46
